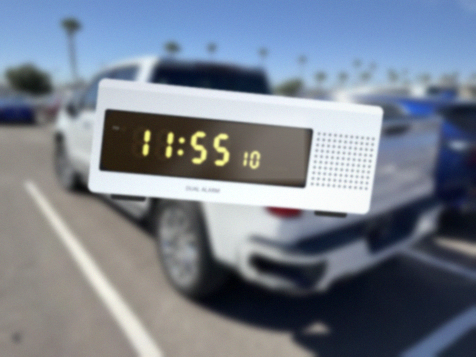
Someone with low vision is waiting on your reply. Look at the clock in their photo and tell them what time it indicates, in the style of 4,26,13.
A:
11,55,10
